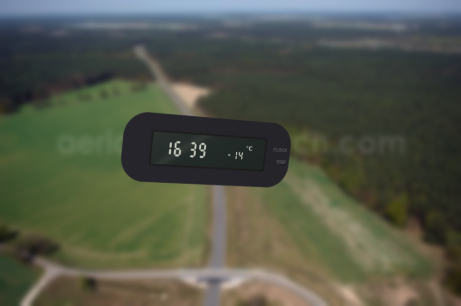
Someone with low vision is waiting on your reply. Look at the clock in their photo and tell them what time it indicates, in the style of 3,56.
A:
16,39
